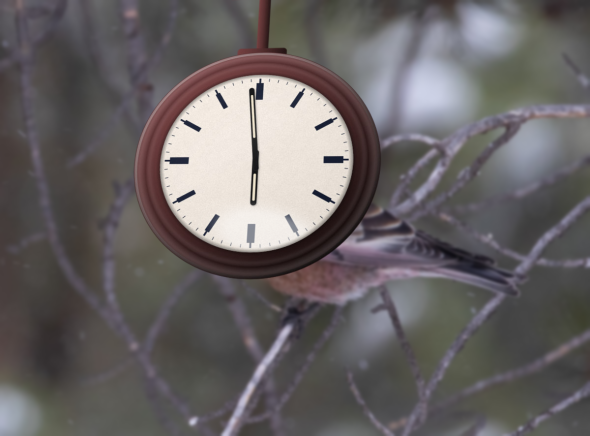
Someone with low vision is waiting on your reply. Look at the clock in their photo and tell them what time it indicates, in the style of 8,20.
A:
5,59
